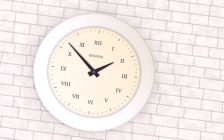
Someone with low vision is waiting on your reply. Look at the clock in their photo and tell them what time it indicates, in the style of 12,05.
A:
1,52
